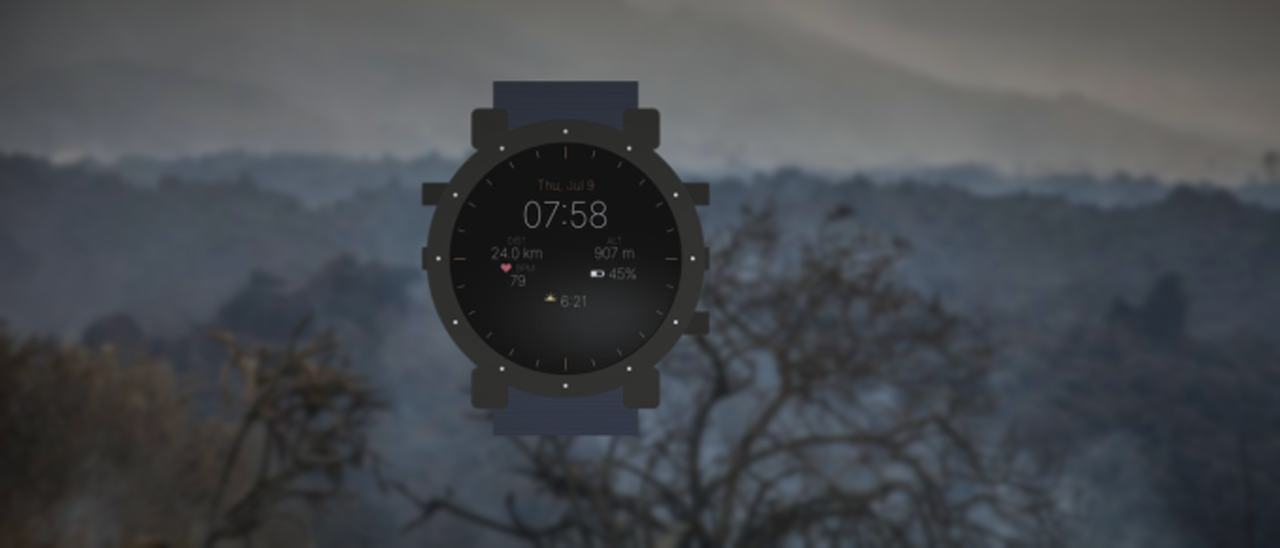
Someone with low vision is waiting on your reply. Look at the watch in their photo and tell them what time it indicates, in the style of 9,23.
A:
7,58
